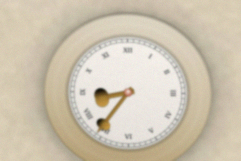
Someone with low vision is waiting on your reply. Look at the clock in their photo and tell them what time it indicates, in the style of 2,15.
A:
8,36
